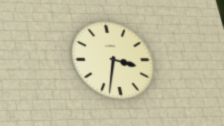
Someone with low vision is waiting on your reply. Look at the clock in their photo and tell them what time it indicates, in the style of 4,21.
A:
3,33
